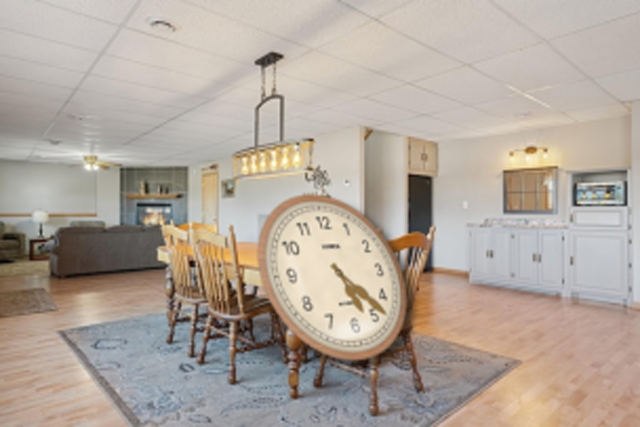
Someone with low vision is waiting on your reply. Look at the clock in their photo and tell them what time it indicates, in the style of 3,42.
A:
5,23
